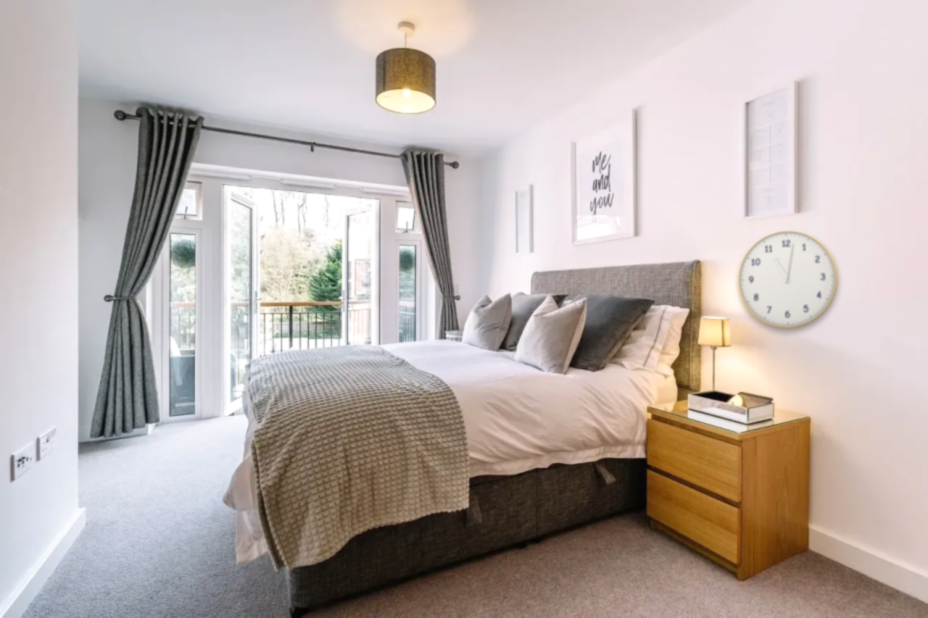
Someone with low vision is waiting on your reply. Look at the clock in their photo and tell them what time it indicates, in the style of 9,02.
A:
11,02
